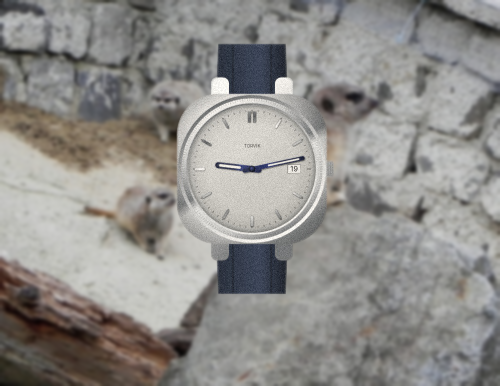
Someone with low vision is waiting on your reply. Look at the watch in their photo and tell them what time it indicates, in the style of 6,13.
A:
9,13
